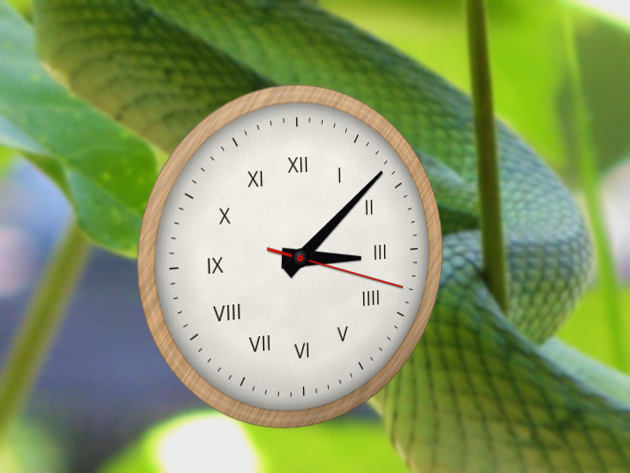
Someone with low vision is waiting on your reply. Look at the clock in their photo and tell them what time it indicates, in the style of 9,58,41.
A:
3,08,18
